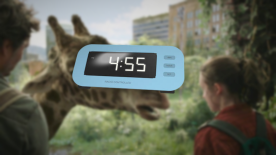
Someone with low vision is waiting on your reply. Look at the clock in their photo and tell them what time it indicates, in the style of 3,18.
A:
4,55
